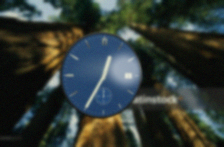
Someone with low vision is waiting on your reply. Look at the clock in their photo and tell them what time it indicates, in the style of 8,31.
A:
12,35
